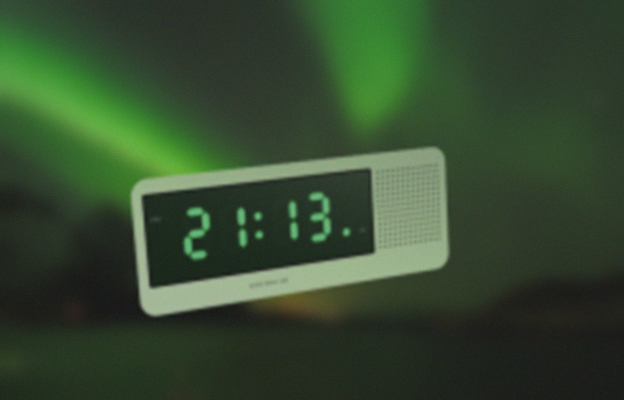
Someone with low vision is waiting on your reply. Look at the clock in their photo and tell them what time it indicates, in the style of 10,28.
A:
21,13
